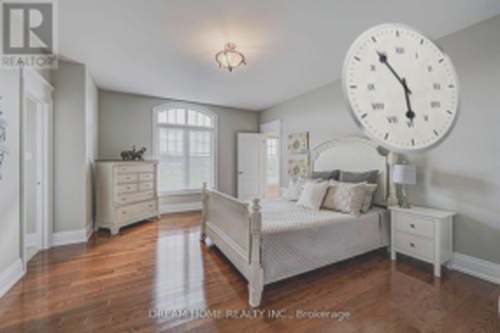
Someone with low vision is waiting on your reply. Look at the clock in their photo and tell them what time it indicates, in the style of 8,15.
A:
5,54
